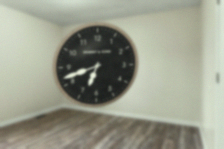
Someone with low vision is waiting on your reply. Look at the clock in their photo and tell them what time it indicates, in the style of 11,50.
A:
6,42
